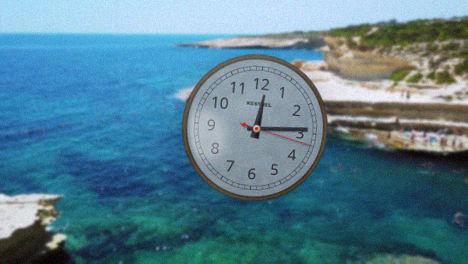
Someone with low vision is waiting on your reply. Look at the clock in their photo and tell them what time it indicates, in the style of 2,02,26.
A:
12,14,17
